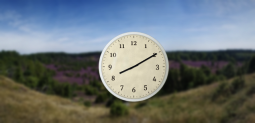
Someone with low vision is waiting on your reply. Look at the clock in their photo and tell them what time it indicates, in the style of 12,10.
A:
8,10
